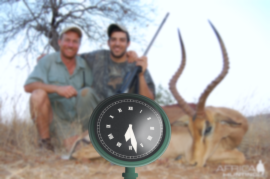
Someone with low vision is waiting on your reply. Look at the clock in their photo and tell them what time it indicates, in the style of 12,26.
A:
6,28
